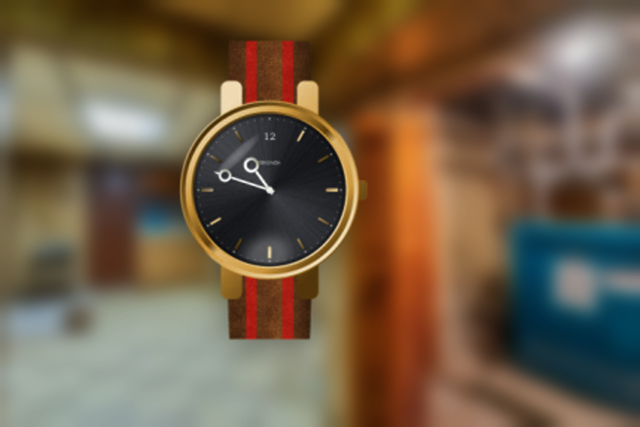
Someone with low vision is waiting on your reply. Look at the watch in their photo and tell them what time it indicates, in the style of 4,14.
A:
10,48
